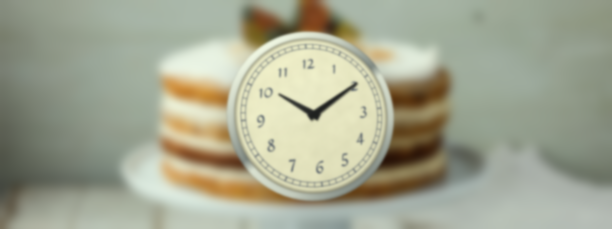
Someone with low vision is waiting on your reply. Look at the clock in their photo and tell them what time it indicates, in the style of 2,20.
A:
10,10
